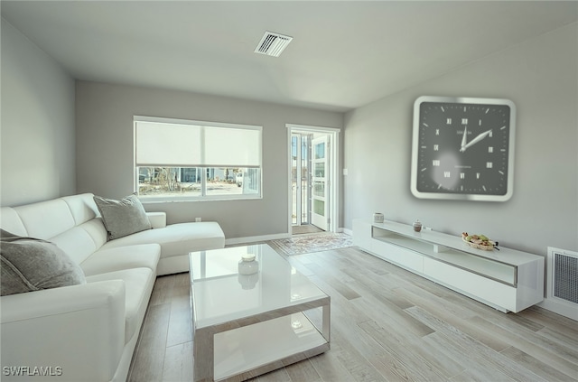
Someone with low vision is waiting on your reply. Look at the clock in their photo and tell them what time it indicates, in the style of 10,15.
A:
12,09
